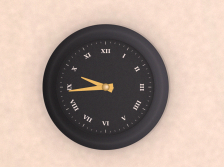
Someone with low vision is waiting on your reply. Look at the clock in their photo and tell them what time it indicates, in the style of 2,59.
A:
9,44
